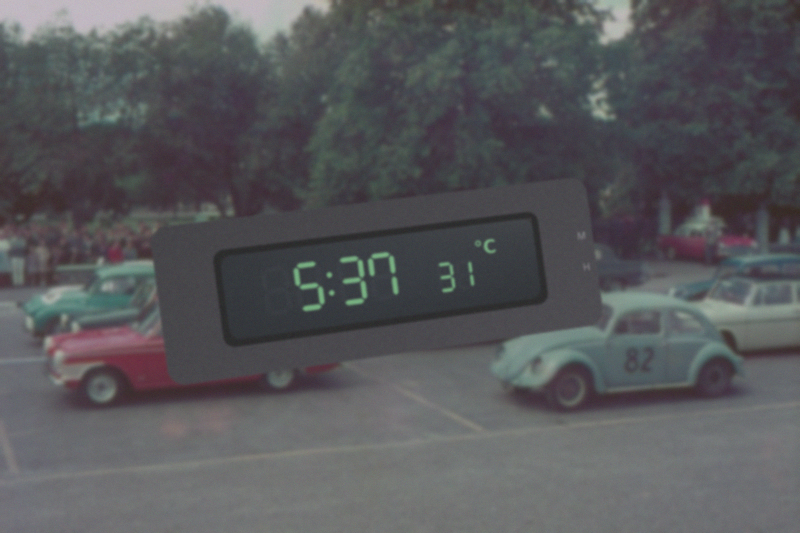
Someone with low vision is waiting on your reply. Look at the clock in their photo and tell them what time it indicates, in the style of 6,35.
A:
5,37
